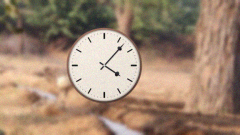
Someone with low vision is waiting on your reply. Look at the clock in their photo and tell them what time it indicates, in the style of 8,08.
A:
4,07
